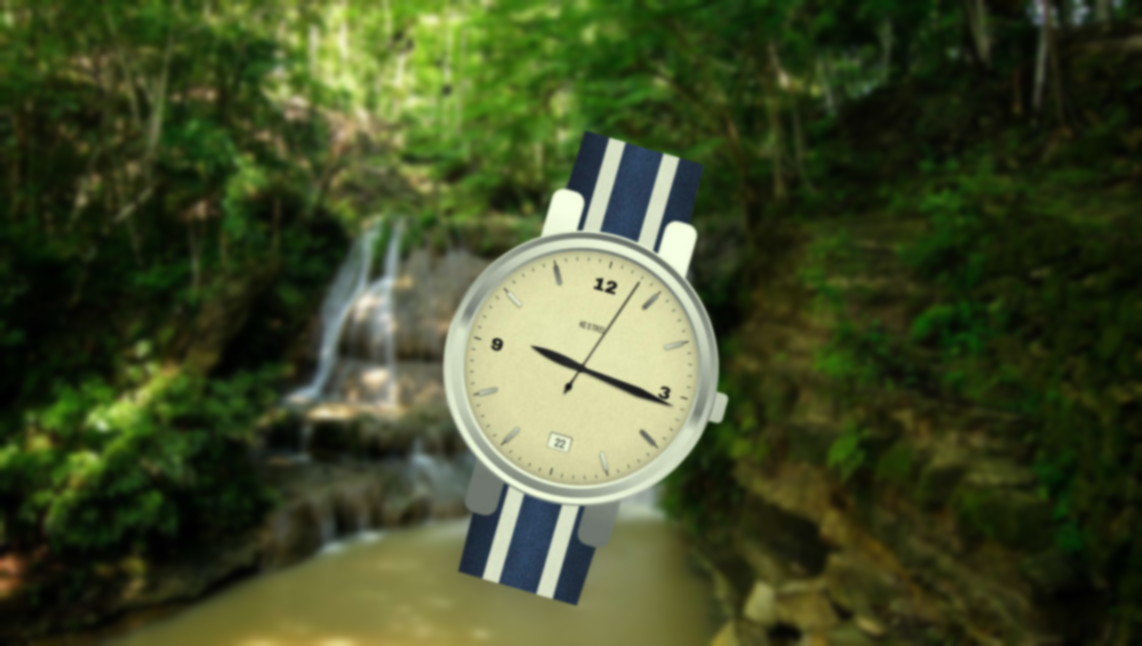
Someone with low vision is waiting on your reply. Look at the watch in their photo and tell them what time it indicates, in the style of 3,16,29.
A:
9,16,03
